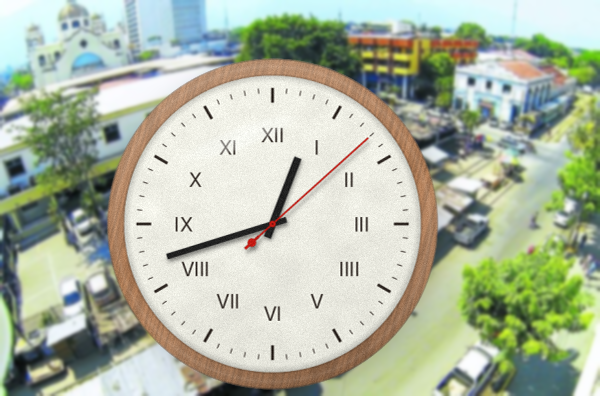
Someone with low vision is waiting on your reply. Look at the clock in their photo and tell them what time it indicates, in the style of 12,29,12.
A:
12,42,08
